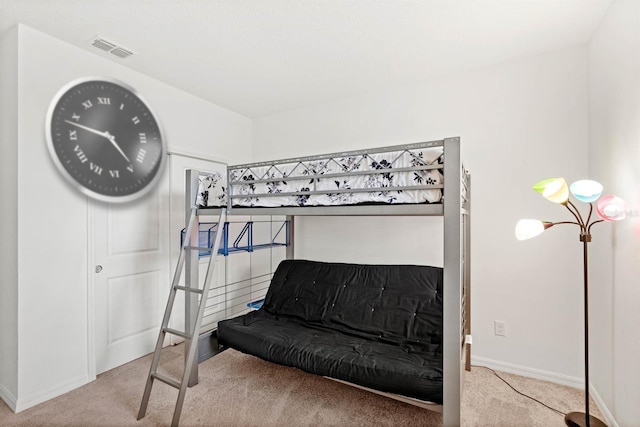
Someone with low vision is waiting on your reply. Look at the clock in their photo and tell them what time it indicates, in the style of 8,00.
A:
4,48
